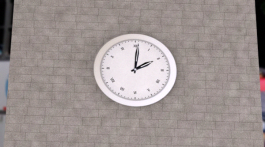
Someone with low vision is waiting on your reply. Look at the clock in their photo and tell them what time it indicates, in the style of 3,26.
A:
2,01
